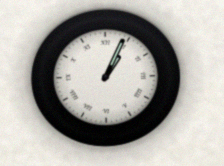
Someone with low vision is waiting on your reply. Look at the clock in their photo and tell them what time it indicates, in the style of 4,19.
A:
1,04
